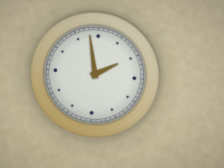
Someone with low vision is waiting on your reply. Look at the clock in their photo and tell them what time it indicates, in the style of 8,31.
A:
1,58
